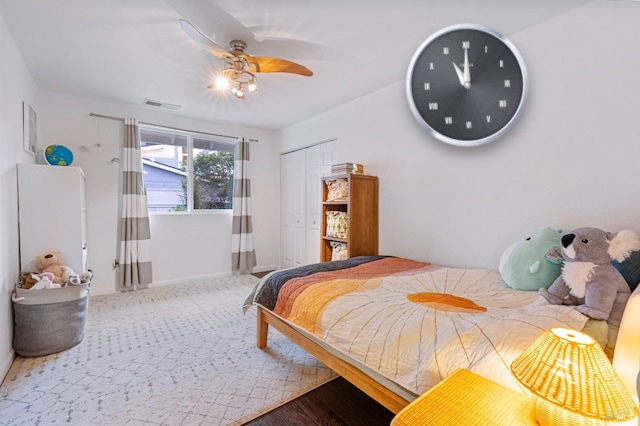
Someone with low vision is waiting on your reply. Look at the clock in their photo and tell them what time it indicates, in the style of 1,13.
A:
11,00
